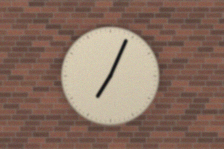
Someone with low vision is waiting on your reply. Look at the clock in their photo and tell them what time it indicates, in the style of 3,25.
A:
7,04
